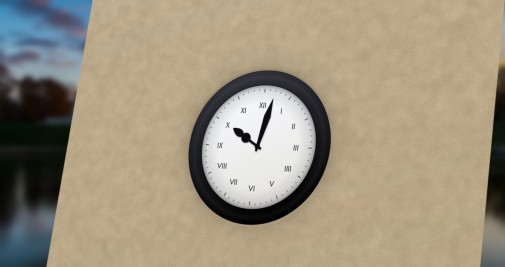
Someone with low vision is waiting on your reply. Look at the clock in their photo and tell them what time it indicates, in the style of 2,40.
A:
10,02
